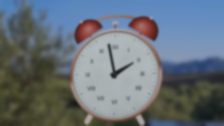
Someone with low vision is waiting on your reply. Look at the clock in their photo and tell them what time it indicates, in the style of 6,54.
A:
1,58
